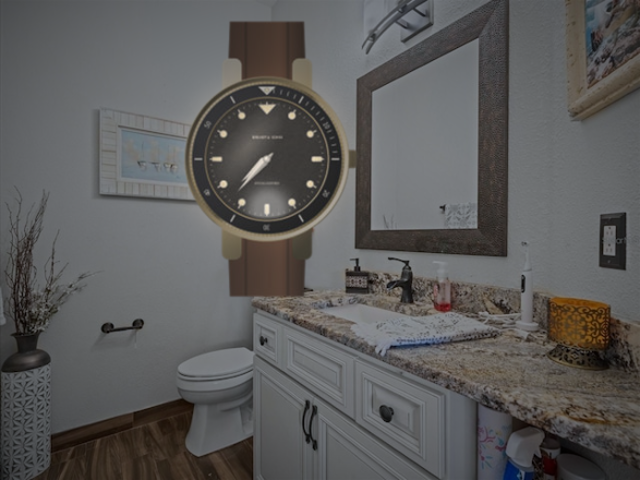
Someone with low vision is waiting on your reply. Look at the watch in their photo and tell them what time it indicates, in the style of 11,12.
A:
7,37
